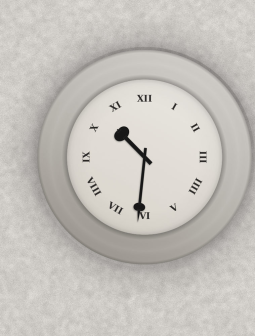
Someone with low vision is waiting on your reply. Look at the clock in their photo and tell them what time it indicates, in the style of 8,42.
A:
10,31
